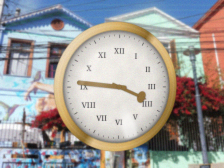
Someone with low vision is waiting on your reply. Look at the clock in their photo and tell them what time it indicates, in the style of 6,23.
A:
3,46
